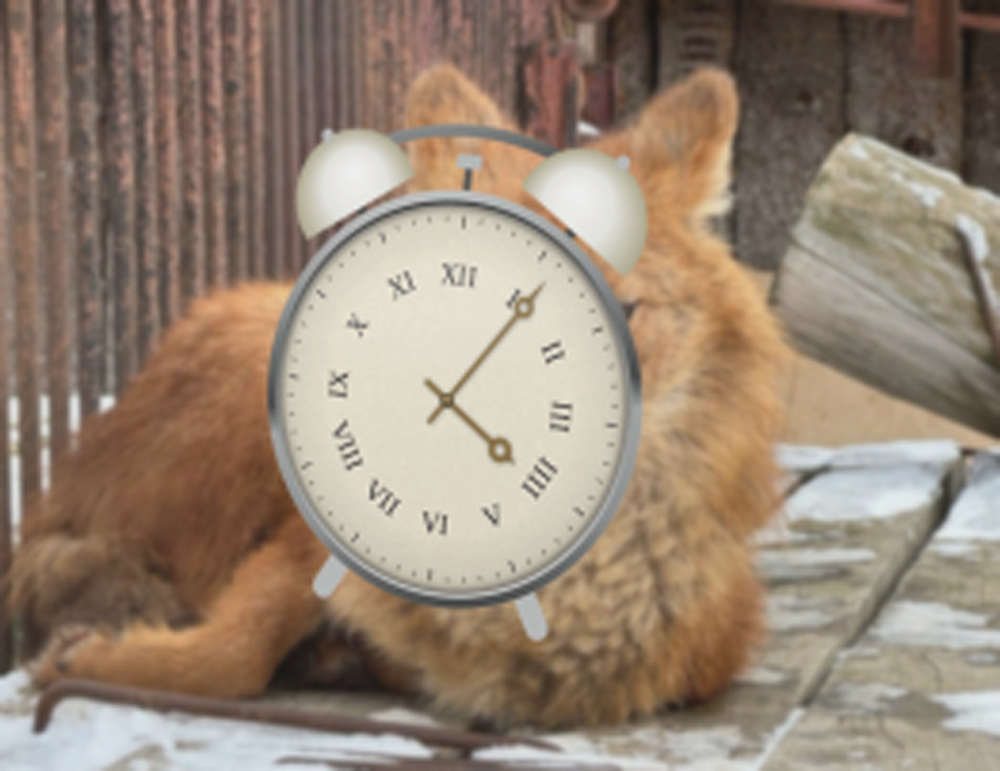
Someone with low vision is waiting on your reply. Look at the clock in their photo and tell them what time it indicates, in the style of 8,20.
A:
4,06
